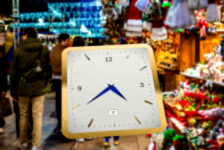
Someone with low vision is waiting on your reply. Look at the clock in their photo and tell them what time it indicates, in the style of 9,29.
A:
4,39
